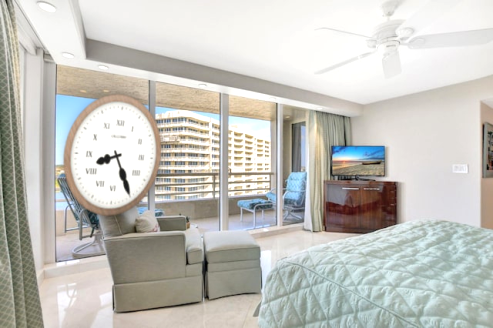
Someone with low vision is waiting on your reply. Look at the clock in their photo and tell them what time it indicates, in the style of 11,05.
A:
8,25
